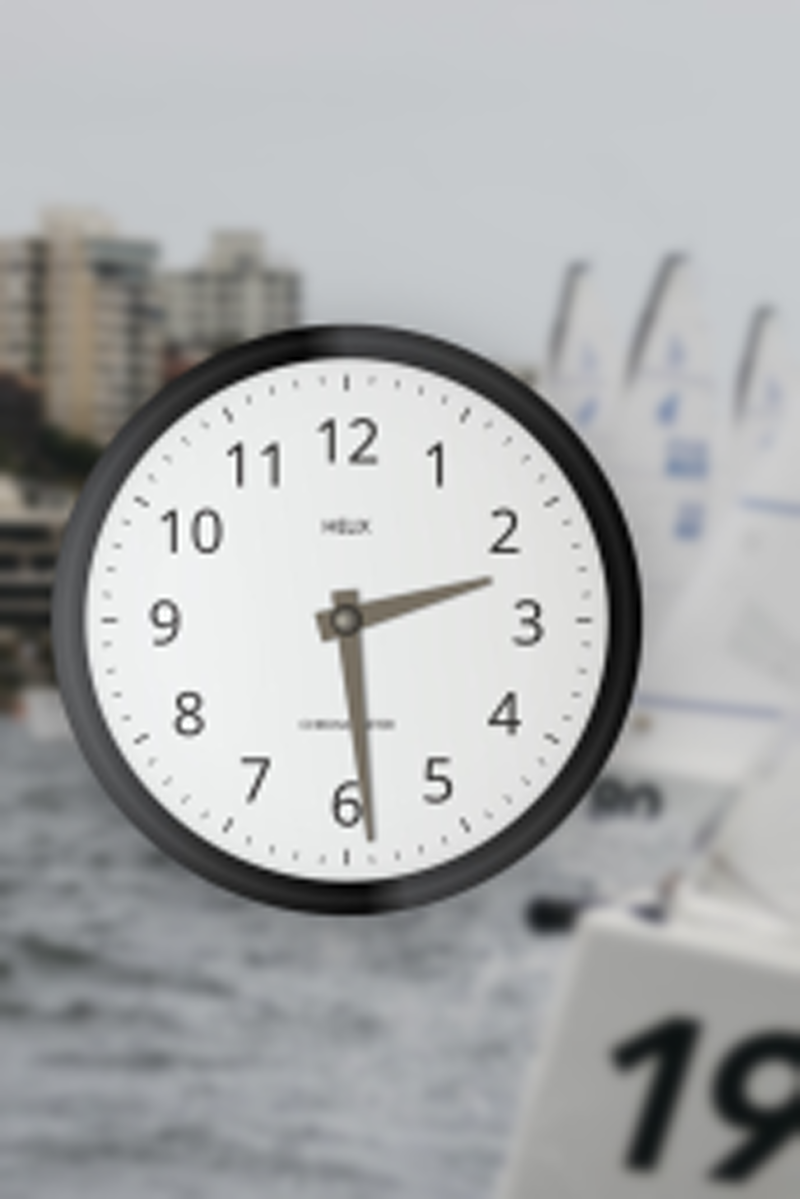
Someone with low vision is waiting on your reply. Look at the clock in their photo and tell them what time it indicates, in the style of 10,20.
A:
2,29
